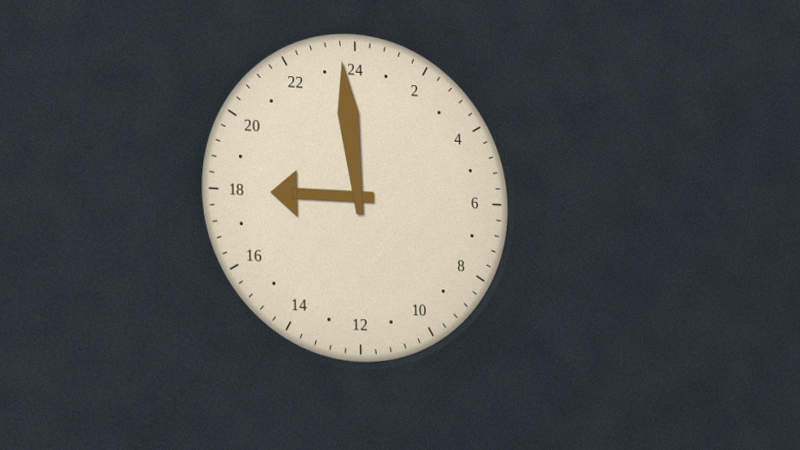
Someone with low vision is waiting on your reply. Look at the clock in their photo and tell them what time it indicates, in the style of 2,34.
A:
17,59
